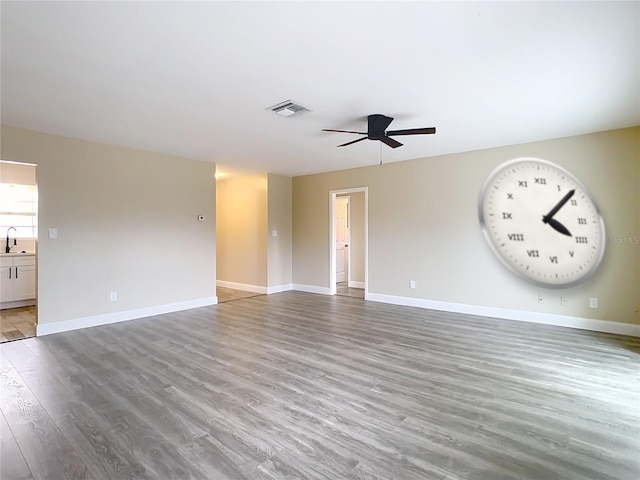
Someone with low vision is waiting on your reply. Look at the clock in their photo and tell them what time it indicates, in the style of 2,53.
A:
4,08
